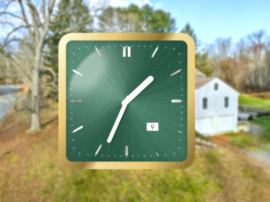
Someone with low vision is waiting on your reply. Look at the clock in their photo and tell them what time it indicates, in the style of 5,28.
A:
1,34
